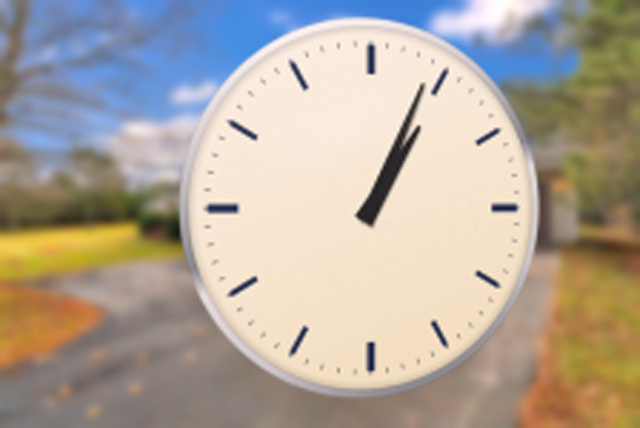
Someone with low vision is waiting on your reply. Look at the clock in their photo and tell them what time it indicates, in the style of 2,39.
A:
1,04
